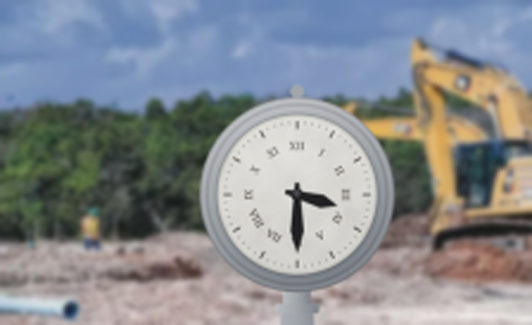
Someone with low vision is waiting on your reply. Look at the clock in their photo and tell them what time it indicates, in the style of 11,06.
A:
3,30
